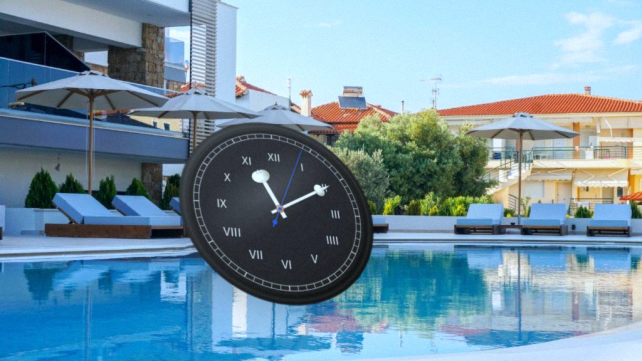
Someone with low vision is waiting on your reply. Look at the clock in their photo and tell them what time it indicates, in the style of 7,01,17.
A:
11,10,04
